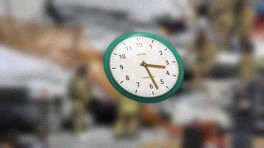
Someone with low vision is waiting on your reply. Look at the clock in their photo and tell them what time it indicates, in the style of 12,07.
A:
3,28
